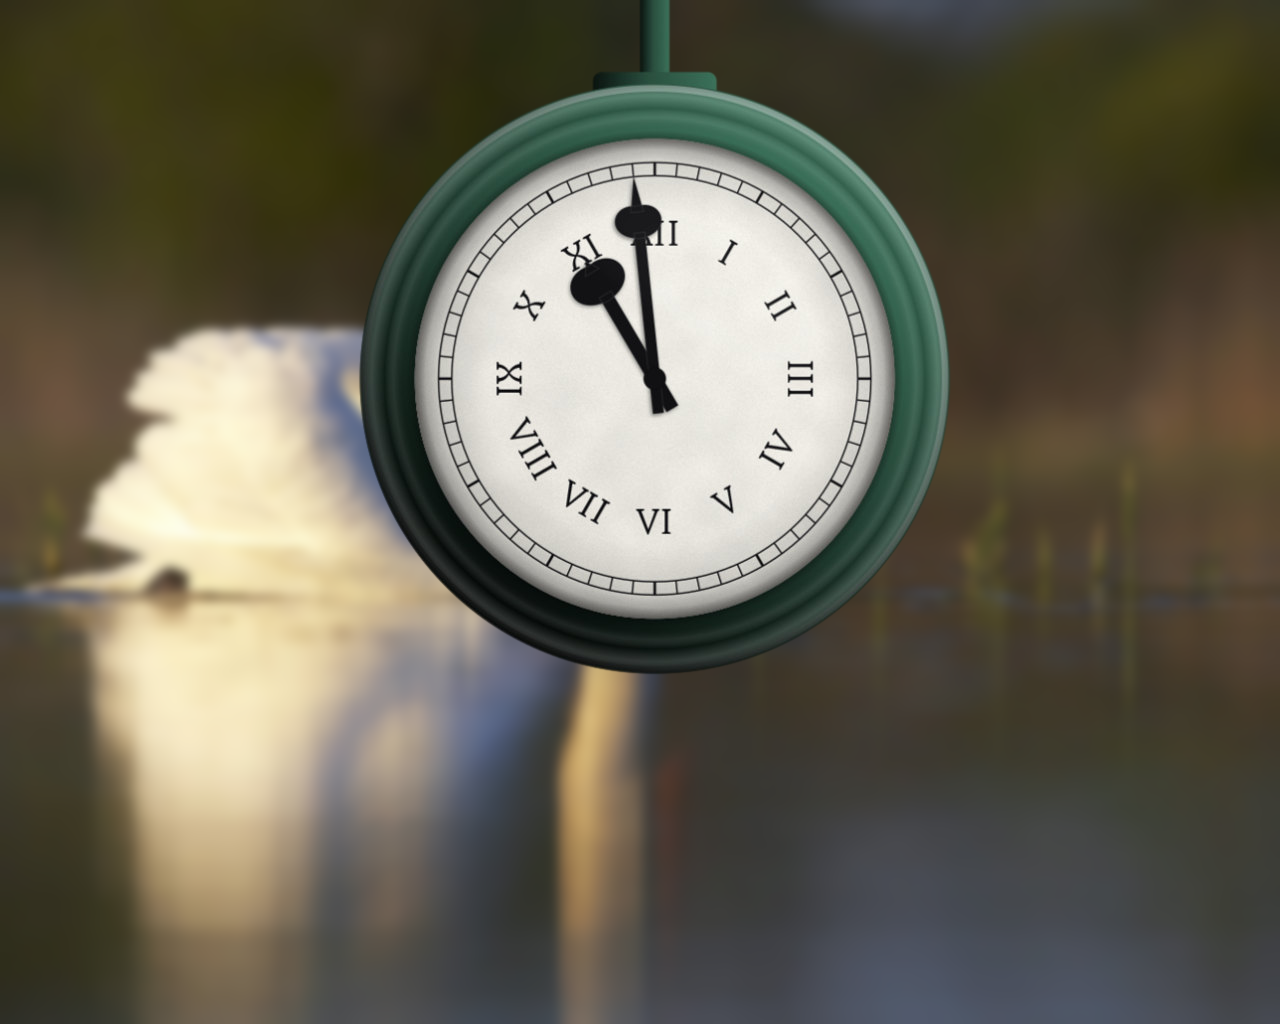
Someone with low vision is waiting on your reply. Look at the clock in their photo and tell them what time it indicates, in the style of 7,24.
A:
10,59
